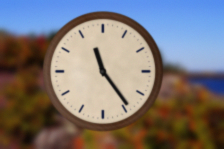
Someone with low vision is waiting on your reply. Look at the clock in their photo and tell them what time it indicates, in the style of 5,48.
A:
11,24
